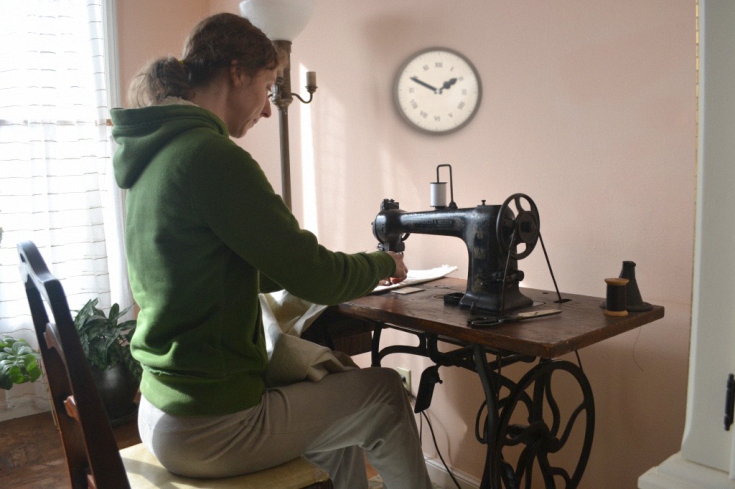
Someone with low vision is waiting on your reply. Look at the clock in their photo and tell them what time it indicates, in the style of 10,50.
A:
1,49
